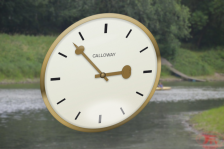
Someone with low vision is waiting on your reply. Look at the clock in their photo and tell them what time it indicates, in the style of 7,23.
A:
2,53
